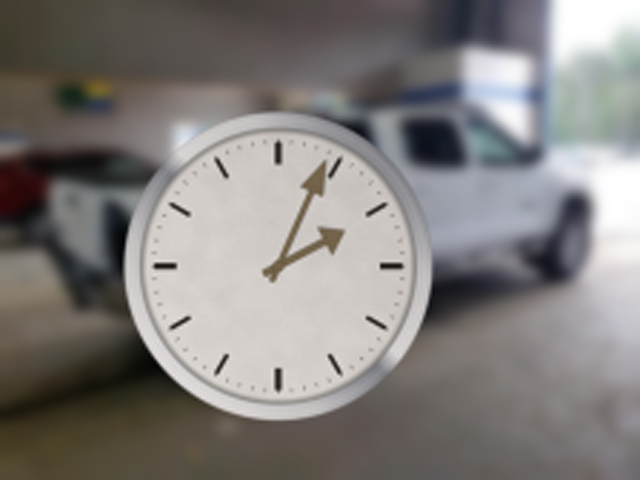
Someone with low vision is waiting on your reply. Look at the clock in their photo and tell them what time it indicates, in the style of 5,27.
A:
2,04
